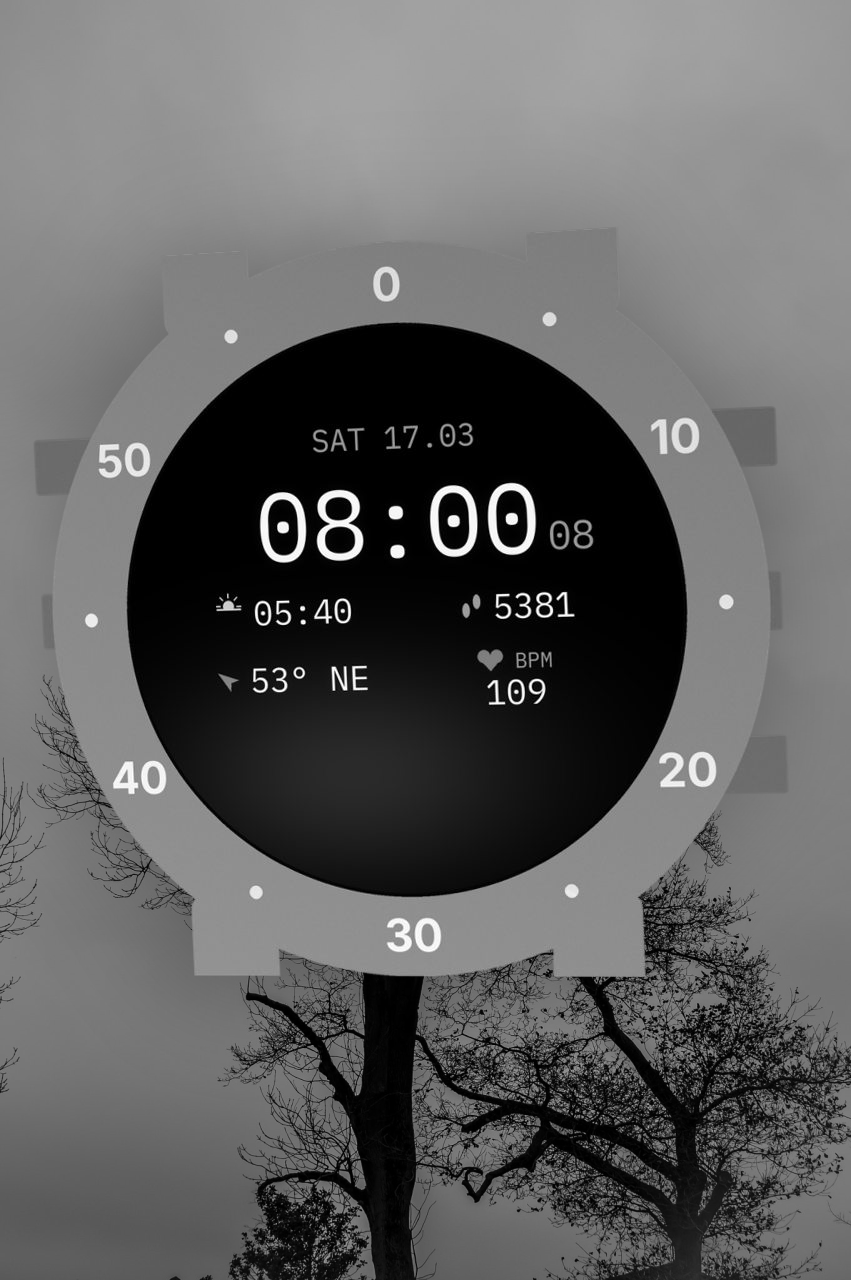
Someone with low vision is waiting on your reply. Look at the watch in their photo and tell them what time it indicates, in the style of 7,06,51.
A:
8,00,08
